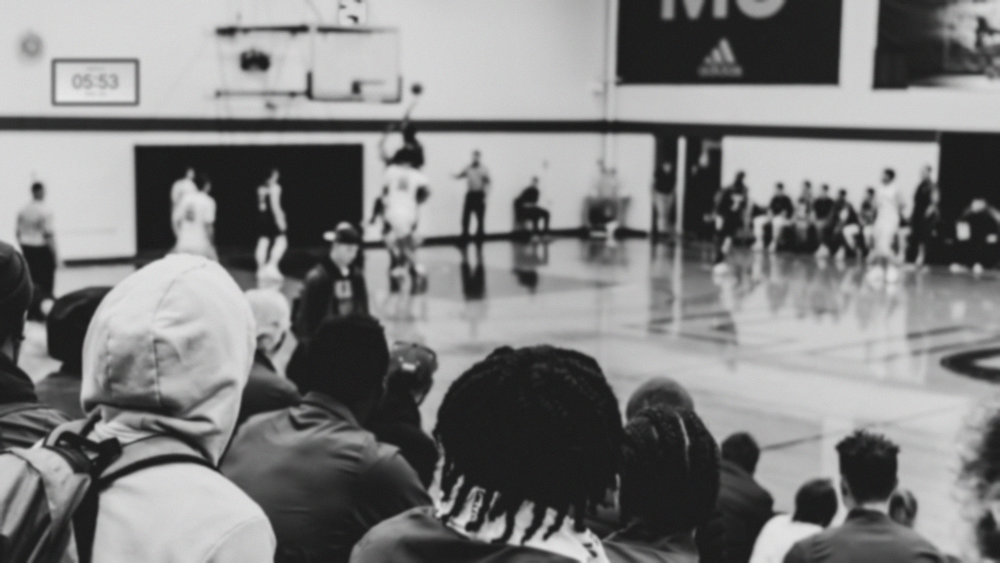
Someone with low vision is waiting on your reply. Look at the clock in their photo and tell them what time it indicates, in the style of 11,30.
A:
5,53
